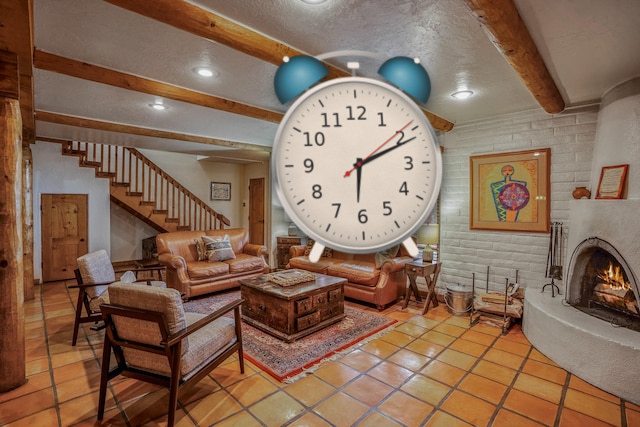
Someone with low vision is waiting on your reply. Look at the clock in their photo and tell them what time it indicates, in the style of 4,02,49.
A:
6,11,09
